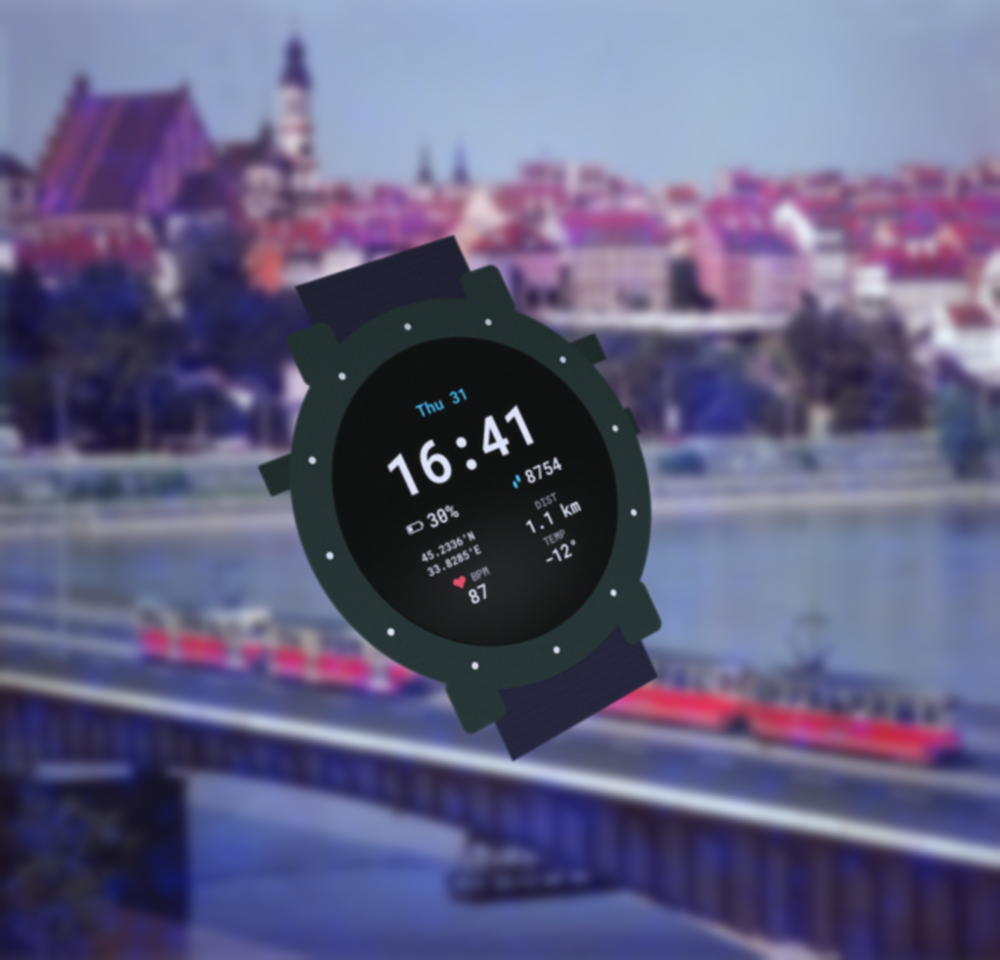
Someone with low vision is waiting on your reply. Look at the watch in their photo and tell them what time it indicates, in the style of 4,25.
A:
16,41
